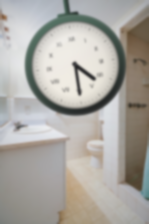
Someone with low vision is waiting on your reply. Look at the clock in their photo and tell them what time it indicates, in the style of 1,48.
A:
4,30
